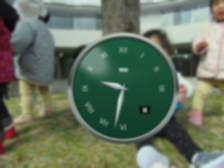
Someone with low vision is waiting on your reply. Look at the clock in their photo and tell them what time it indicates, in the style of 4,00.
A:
9,32
